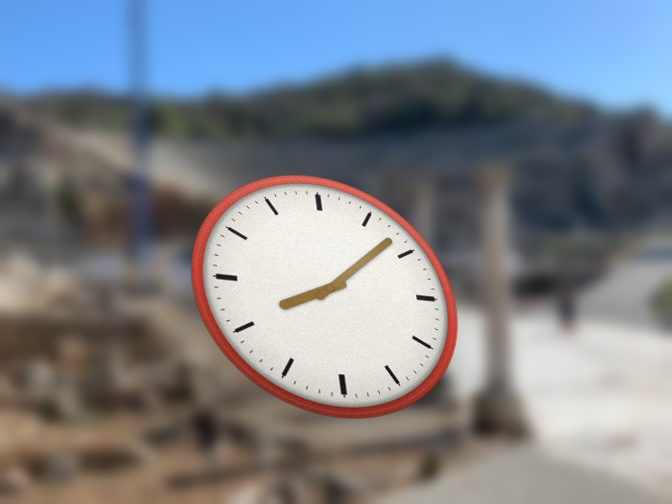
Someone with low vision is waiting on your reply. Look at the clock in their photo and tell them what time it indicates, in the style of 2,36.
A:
8,08
